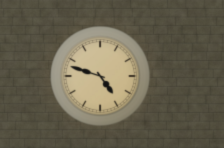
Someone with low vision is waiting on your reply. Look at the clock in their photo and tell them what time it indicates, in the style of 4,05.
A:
4,48
